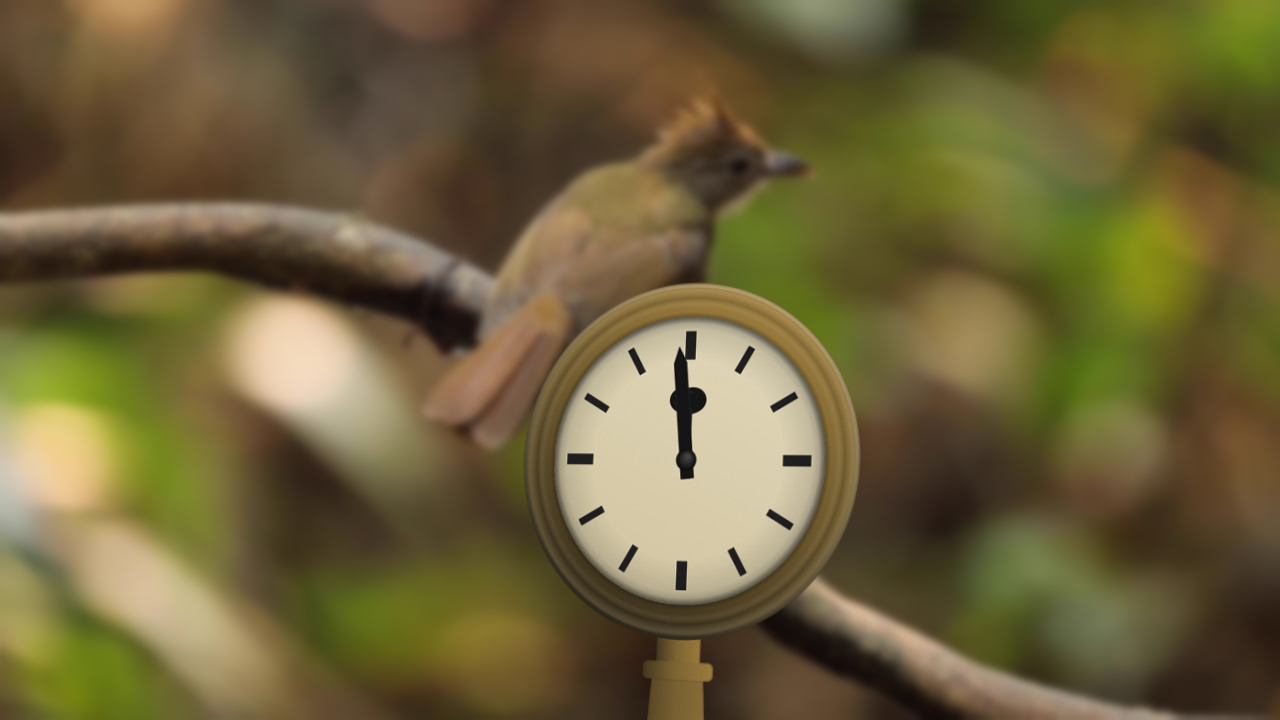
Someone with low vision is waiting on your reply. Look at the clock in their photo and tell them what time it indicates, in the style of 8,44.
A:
11,59
